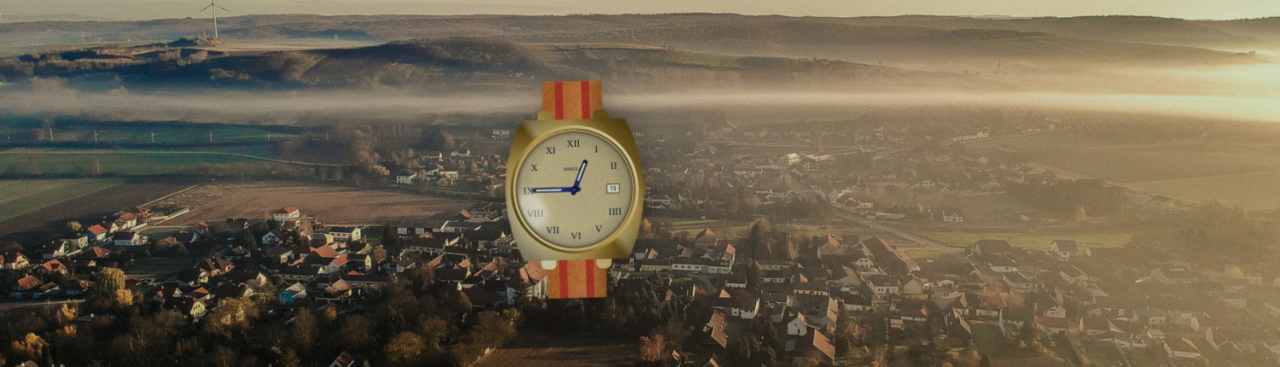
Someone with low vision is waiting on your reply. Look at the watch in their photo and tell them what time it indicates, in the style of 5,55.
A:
12,45
